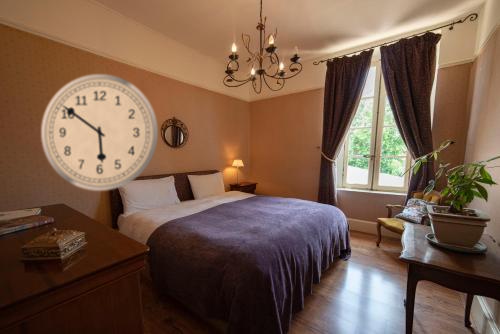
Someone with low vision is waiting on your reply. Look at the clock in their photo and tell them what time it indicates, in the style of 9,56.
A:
5,51
